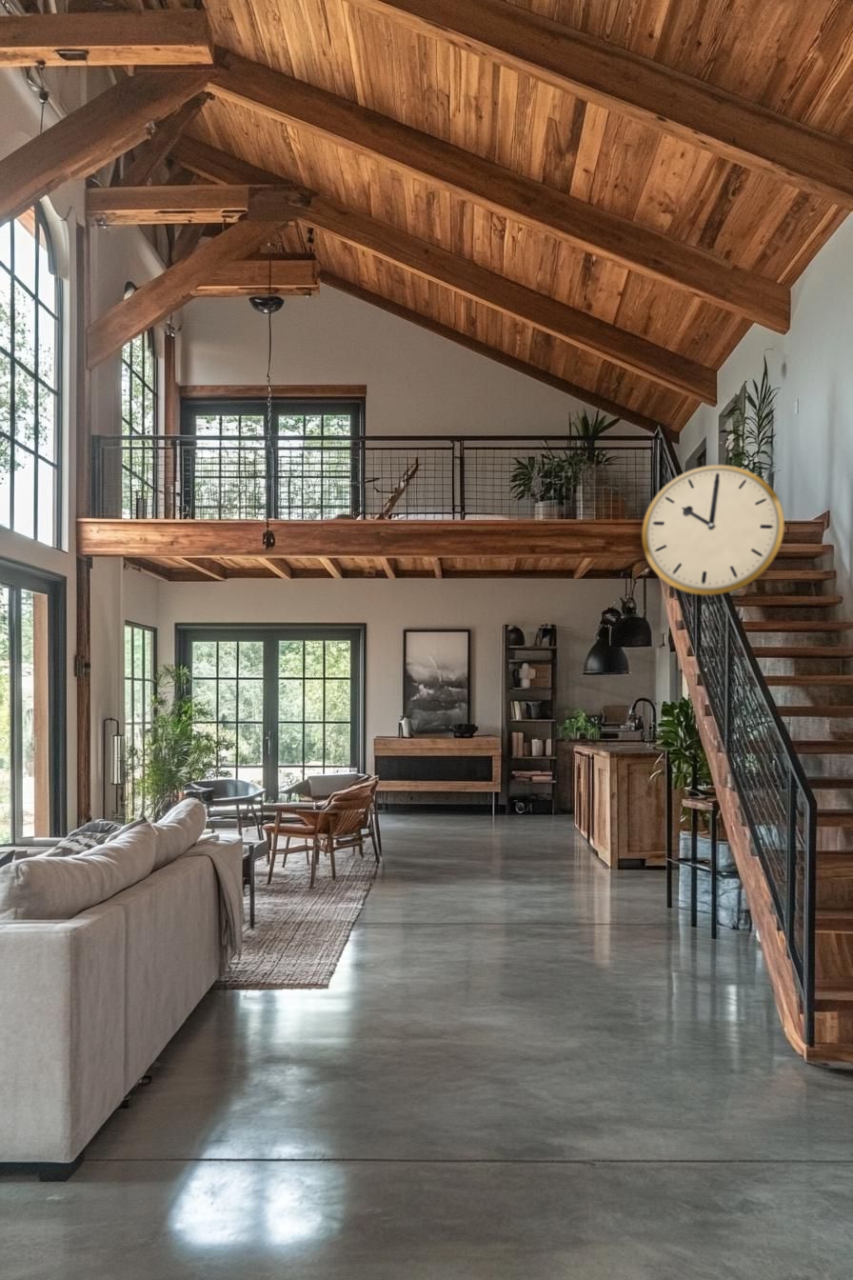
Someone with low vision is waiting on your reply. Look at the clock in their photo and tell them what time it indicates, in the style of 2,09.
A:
10,00
